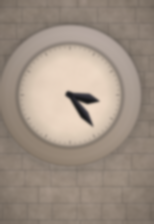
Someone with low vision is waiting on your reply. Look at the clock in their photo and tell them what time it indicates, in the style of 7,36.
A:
3,24
